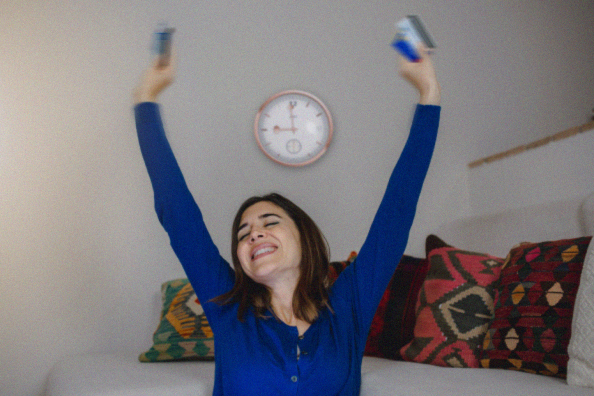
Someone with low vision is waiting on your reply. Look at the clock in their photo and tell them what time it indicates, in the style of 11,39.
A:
8,59
